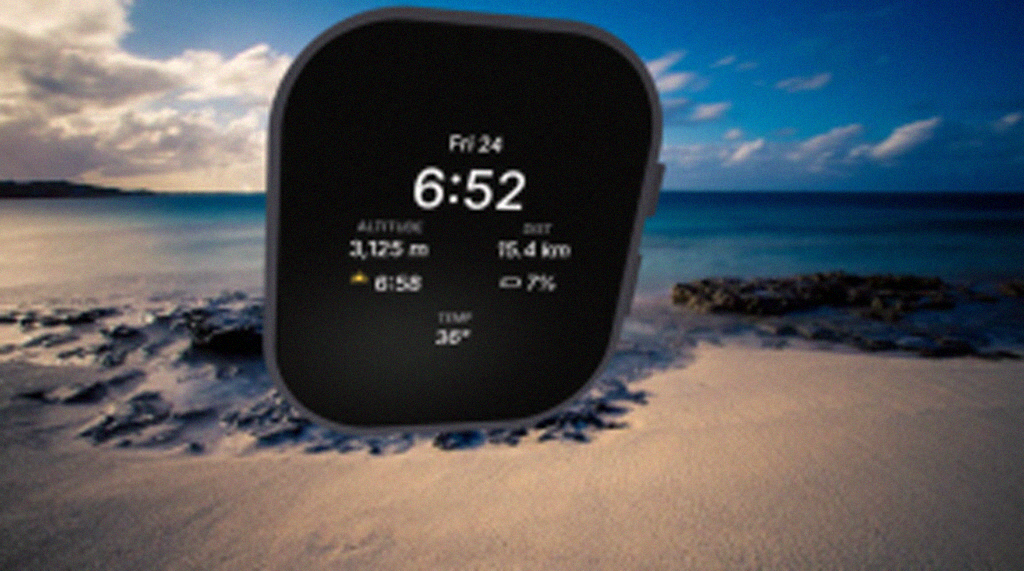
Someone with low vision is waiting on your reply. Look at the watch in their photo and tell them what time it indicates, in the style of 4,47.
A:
6,52
